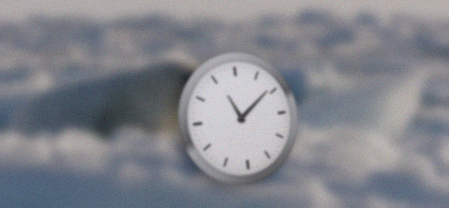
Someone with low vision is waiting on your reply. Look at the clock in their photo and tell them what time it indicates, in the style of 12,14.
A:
11,09
